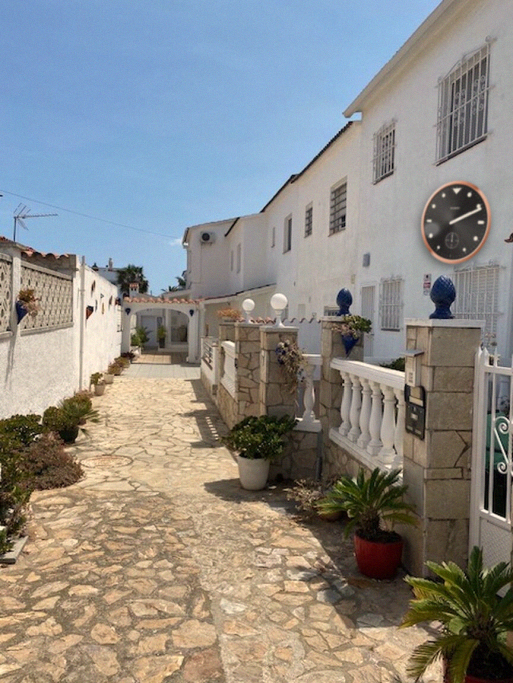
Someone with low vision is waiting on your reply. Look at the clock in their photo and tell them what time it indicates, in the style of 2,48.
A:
2,11
